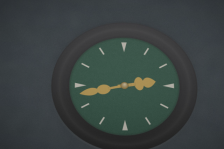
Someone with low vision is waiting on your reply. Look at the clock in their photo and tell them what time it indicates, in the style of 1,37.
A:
2,43
